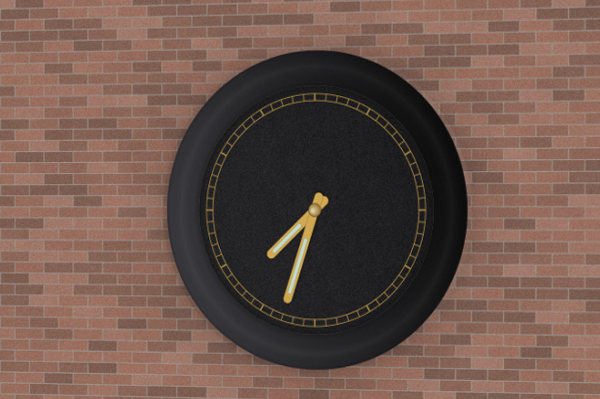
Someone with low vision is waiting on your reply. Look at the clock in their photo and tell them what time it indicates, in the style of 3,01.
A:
7,33
